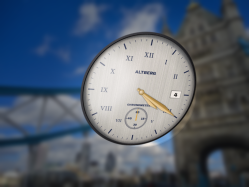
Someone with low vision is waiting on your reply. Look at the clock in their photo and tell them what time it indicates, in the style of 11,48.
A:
4,20
